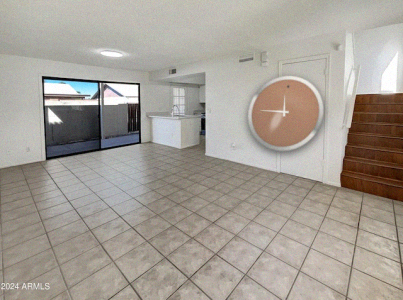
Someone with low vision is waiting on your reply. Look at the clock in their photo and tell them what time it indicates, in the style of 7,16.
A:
11,45
